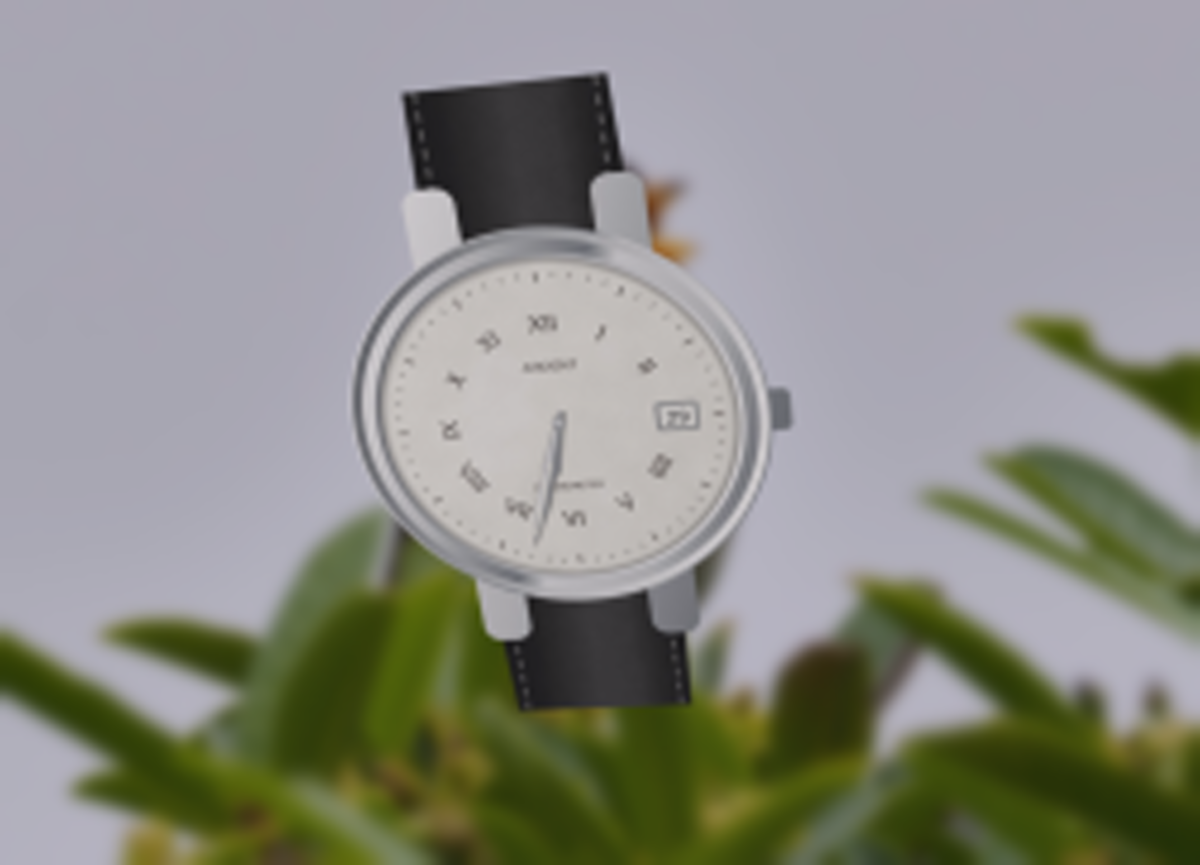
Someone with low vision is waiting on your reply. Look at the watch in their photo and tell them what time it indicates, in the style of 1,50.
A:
6,33
